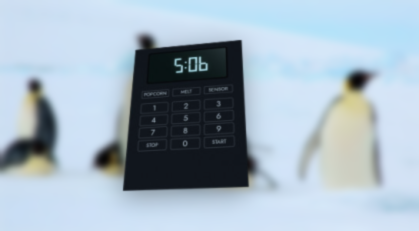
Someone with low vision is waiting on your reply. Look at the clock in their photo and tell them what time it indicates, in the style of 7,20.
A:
5,06
